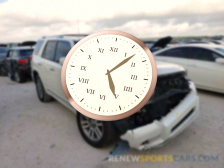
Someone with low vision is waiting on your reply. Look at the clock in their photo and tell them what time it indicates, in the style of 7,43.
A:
5,07
